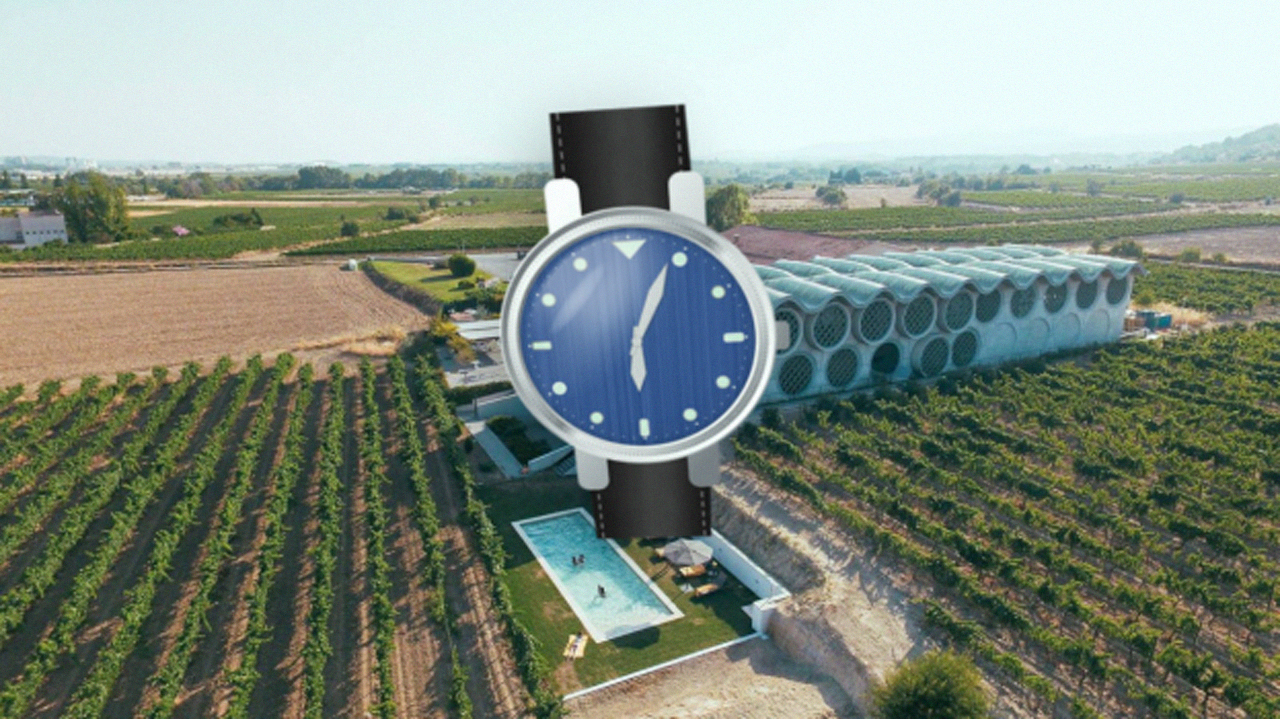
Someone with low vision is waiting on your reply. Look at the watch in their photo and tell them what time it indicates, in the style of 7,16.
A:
6,04
